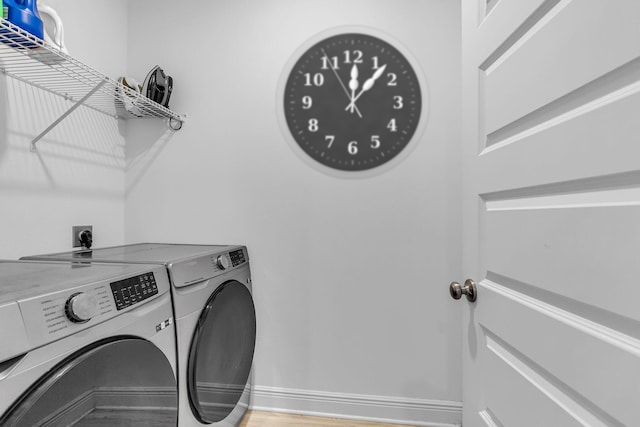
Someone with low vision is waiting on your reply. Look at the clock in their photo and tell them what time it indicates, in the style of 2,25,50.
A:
12,06,55
